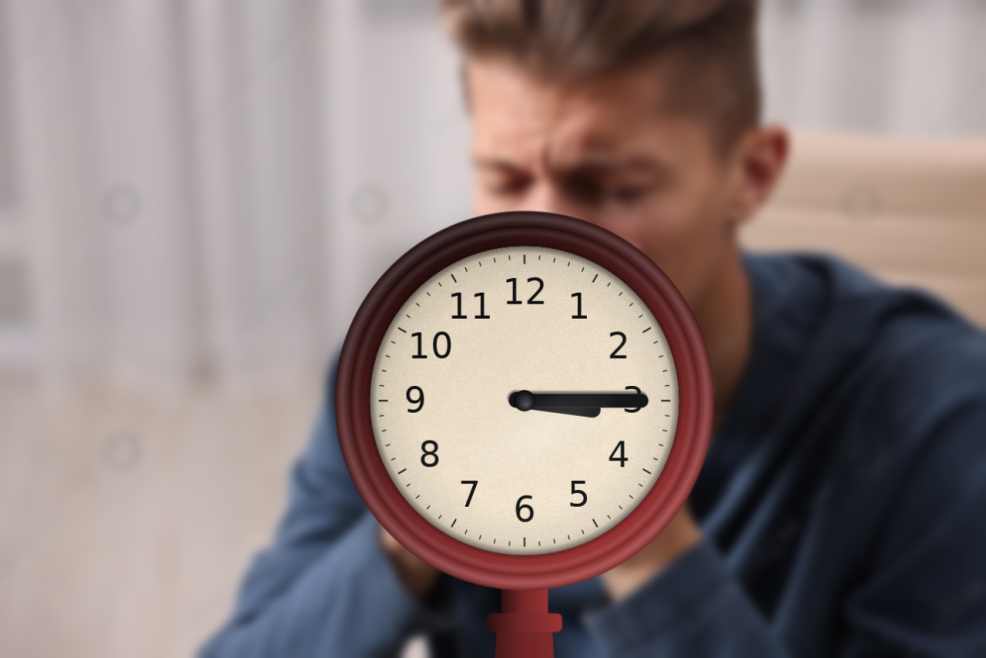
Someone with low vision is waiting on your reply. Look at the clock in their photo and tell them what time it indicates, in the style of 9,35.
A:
3,15
